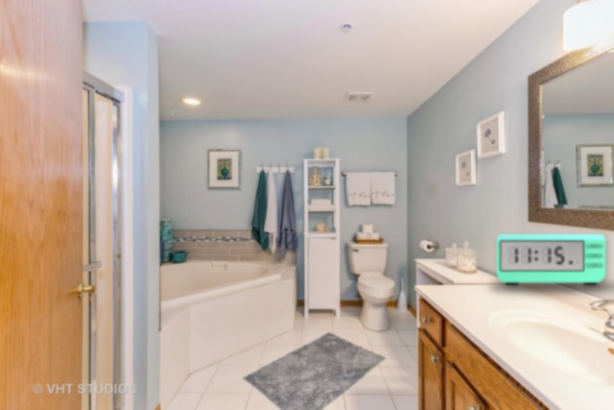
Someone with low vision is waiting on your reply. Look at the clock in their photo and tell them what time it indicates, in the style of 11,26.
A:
11,15
